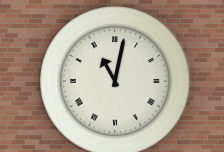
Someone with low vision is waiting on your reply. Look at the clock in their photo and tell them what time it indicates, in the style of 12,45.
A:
11,02
